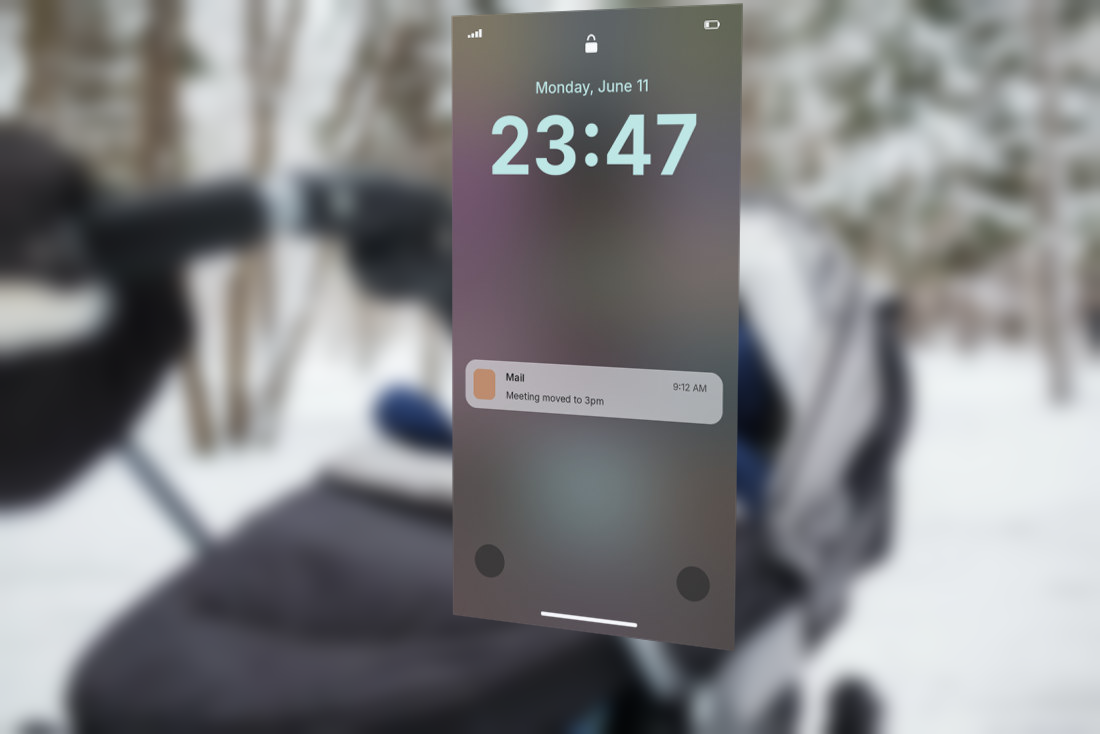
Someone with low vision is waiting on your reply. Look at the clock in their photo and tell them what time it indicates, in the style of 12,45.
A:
23,47
